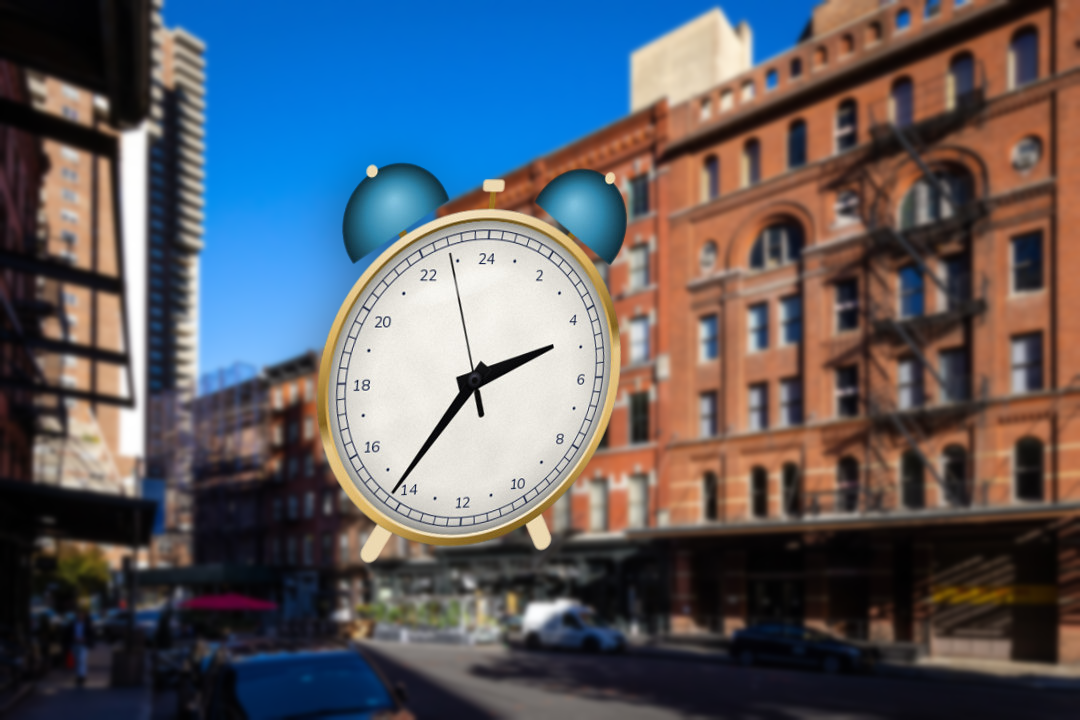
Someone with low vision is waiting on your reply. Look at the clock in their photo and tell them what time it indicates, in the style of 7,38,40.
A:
4,35,57
